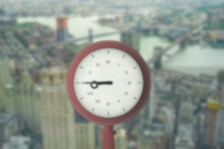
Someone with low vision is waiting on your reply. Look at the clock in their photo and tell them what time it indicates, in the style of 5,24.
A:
8,45
